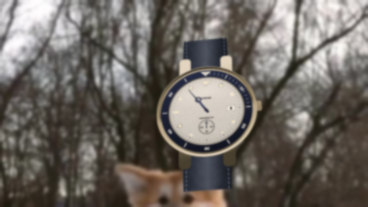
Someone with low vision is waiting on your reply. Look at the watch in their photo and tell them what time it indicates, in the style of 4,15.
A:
10,54
